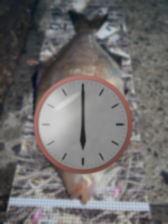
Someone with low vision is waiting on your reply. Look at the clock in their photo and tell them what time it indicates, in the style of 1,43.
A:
6,00
